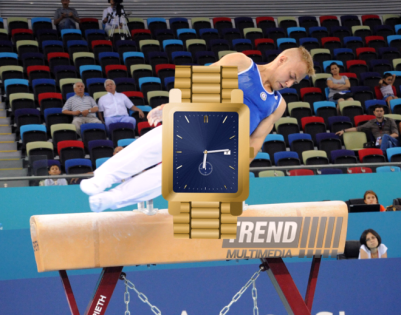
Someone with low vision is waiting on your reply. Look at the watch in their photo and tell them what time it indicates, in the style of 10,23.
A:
6,14
